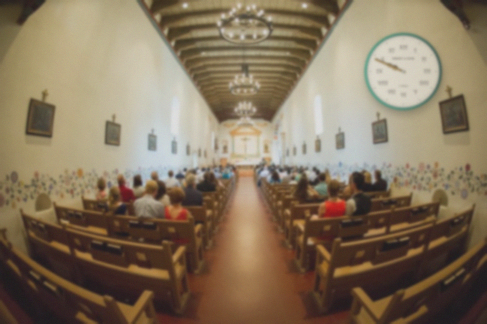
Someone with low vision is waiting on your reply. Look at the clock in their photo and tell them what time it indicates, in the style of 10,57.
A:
9,49
